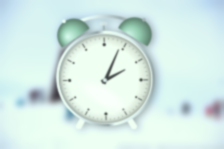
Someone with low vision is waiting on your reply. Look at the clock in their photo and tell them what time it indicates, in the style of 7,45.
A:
2,04
